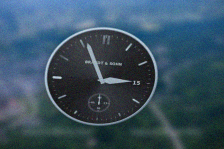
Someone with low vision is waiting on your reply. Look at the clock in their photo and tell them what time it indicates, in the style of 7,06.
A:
2,56
